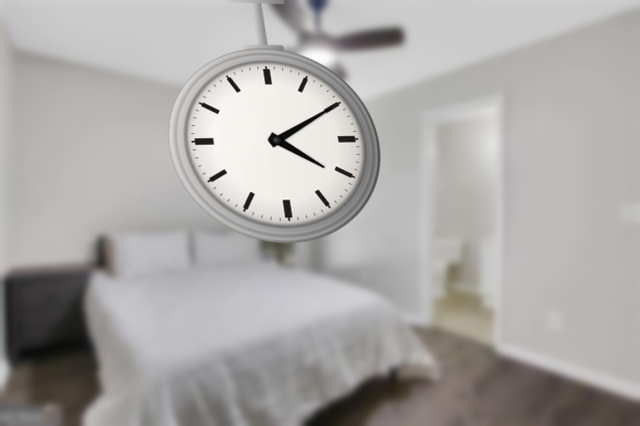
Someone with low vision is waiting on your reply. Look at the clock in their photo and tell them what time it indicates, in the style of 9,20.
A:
4,10
